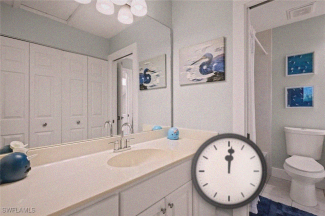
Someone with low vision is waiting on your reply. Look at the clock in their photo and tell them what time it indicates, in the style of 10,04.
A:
12,01
